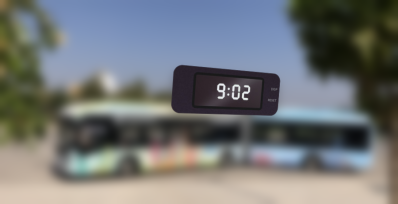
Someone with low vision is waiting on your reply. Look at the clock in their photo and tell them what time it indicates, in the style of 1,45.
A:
9,02
